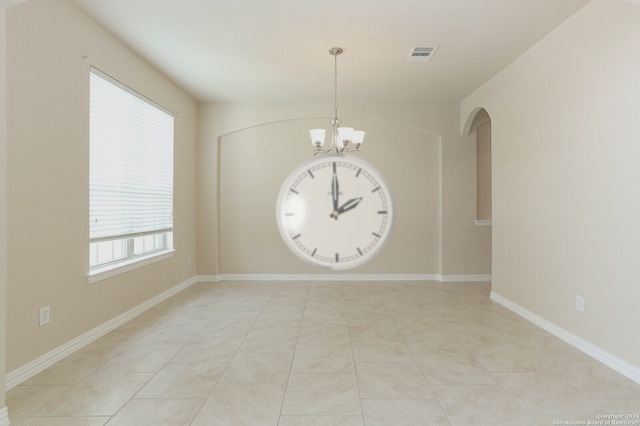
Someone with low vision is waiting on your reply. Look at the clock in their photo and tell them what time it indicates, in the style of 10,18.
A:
2,00
